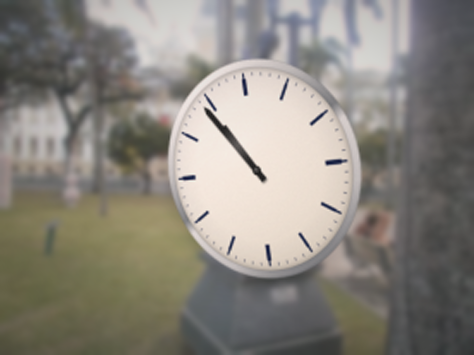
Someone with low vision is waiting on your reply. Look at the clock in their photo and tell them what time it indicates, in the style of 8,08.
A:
10,54
